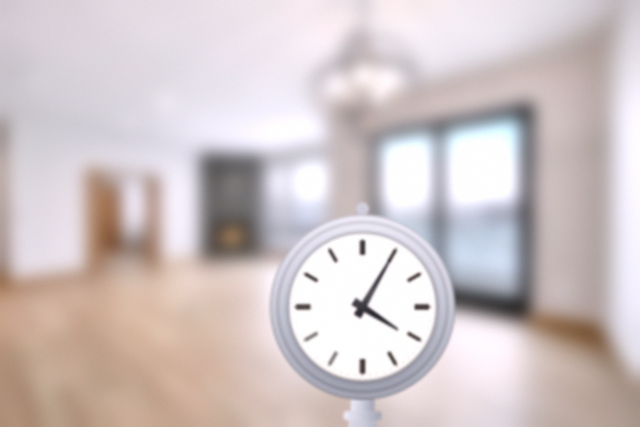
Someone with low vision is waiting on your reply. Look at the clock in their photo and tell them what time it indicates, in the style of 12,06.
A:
4,05
